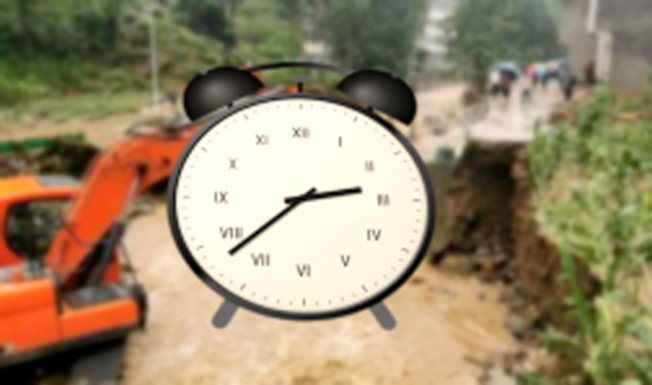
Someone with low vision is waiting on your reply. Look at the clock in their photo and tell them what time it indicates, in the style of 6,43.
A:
2,38
